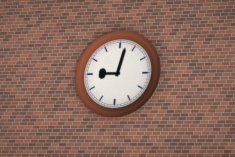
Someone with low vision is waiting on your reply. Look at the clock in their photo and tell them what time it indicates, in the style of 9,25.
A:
9,02
